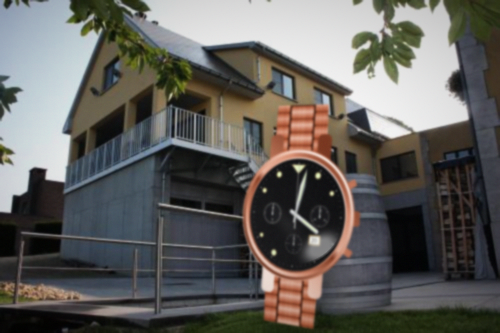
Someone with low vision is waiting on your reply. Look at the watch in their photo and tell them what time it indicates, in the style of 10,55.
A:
4,02
